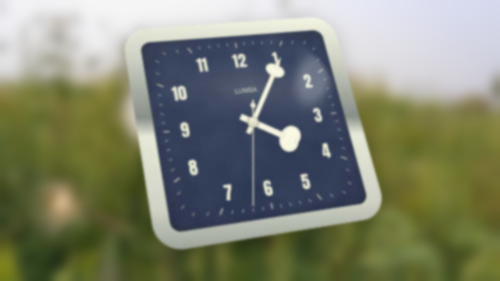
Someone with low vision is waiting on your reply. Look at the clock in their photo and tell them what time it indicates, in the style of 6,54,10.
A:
4,05,32
